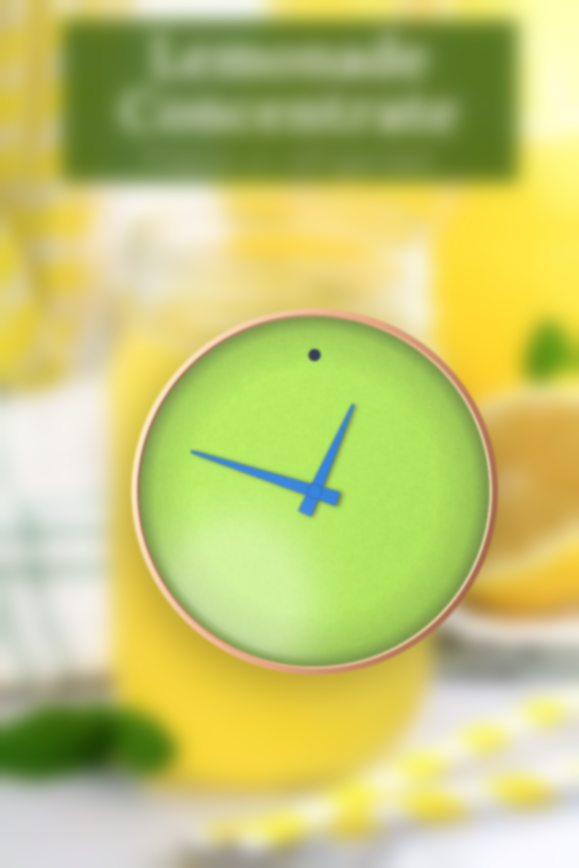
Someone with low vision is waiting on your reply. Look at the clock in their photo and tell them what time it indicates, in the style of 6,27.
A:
12,48
